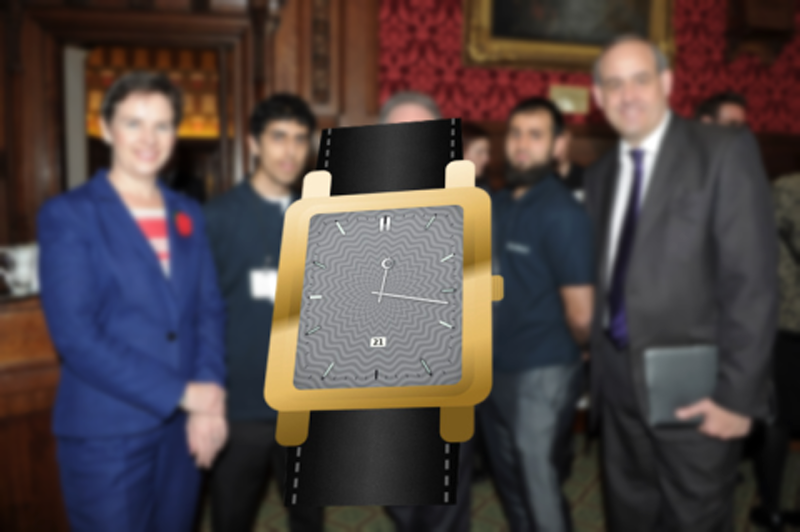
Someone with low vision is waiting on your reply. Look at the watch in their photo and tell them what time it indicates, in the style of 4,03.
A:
12,17
